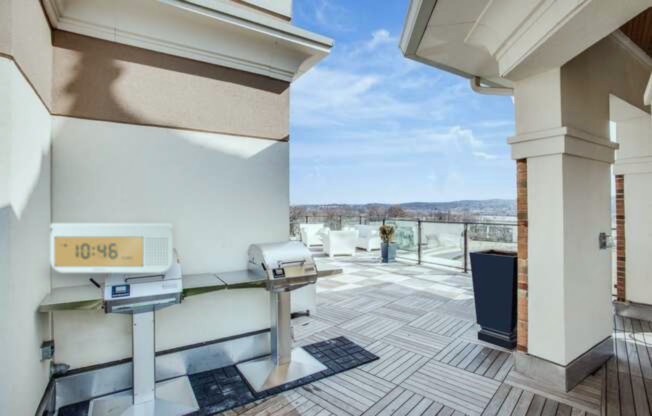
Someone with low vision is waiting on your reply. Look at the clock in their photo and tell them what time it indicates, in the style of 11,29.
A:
10,46
